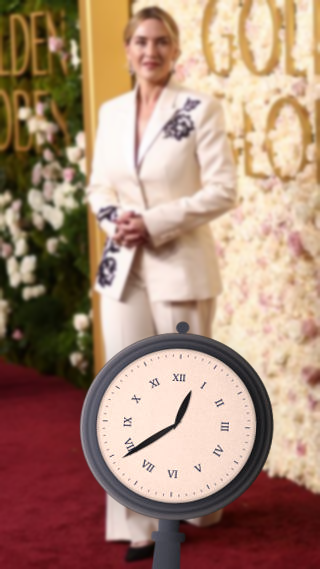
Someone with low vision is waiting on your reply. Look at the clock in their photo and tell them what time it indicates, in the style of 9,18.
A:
12,39
